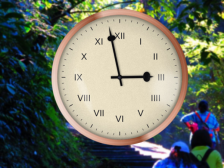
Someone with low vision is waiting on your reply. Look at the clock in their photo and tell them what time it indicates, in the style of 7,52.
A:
2,58
